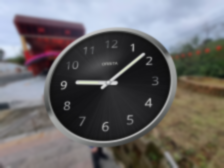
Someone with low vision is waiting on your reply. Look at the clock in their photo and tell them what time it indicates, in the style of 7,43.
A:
9,08
